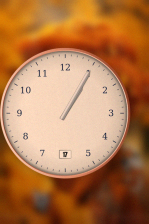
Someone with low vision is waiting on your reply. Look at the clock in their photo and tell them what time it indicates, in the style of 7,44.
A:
1,05
